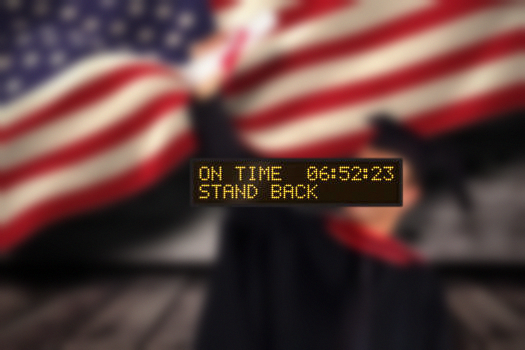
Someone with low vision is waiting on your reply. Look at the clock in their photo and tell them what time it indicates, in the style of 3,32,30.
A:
6,52,23
